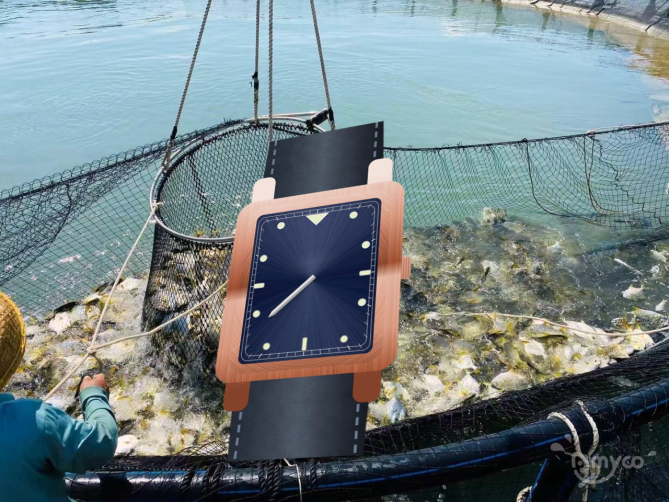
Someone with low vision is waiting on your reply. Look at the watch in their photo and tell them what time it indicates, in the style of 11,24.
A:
7,38
